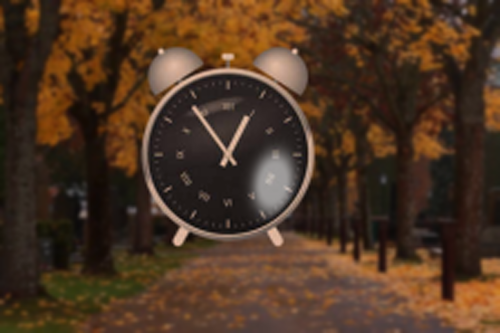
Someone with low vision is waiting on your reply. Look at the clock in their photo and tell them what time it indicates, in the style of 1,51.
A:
12,54
